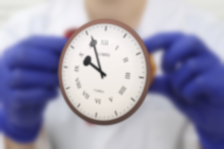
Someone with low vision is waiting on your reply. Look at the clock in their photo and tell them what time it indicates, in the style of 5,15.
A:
9,56
